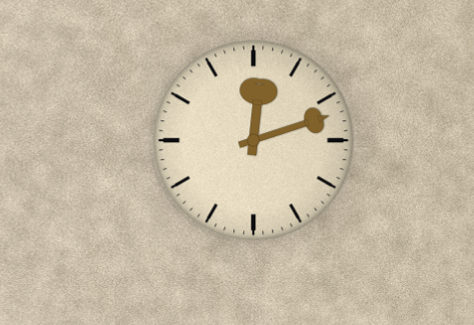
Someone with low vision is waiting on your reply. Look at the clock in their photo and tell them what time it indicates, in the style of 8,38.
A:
12,12
